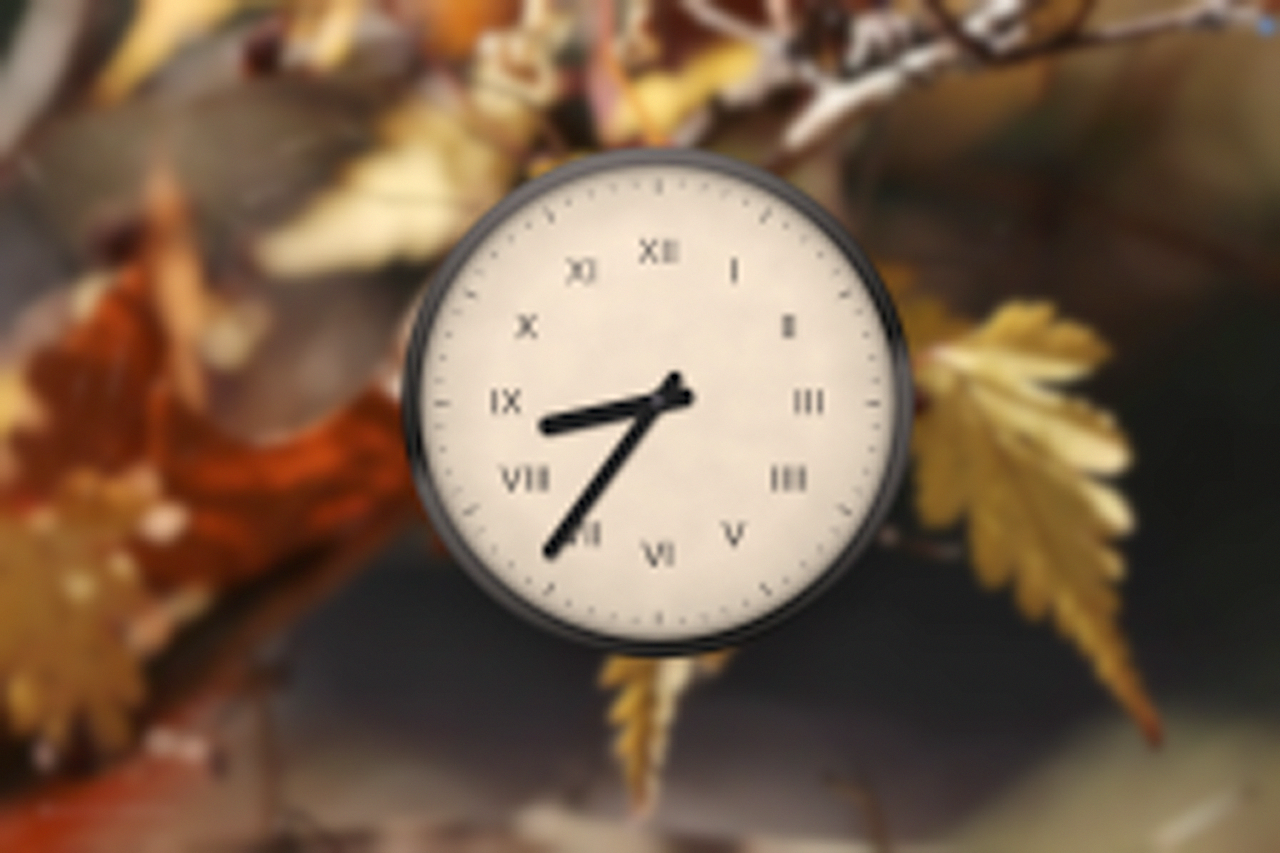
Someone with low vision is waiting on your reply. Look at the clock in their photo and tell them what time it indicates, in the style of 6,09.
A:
8,36
